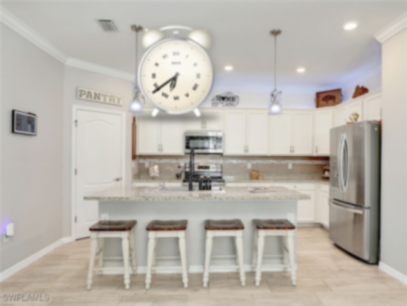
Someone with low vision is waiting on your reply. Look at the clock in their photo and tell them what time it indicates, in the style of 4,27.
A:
6,39
